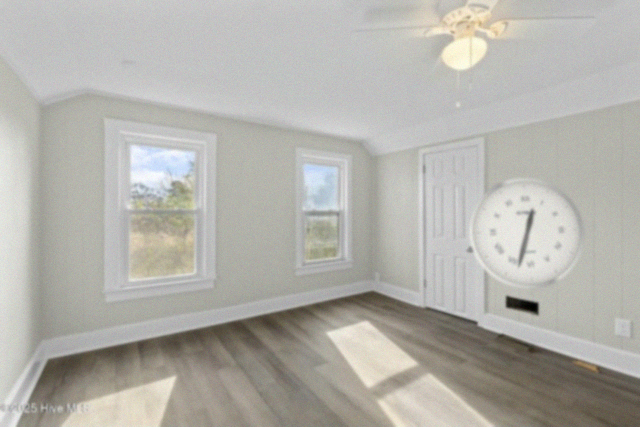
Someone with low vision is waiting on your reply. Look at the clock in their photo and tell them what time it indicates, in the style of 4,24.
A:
12,33
